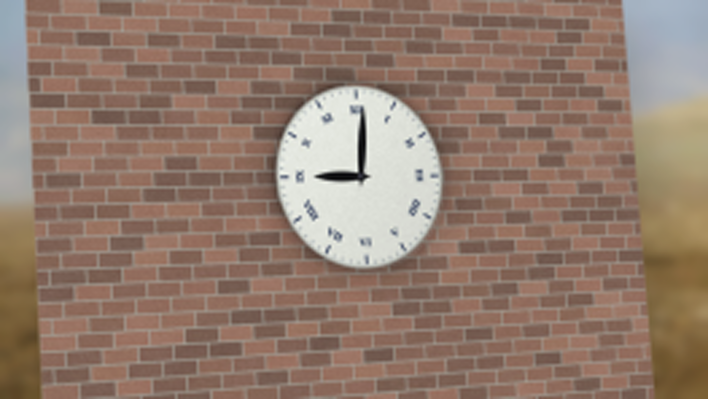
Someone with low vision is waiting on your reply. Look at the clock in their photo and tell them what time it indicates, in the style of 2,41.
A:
9,01
